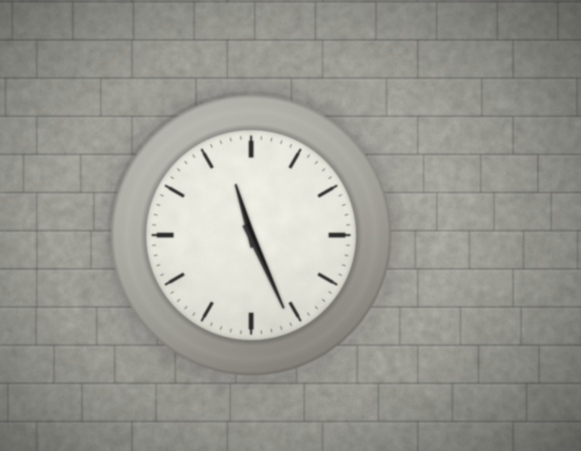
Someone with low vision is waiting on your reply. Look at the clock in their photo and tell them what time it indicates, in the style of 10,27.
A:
11,26
